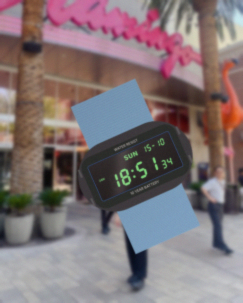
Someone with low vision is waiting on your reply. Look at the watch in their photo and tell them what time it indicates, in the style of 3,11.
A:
18,51
